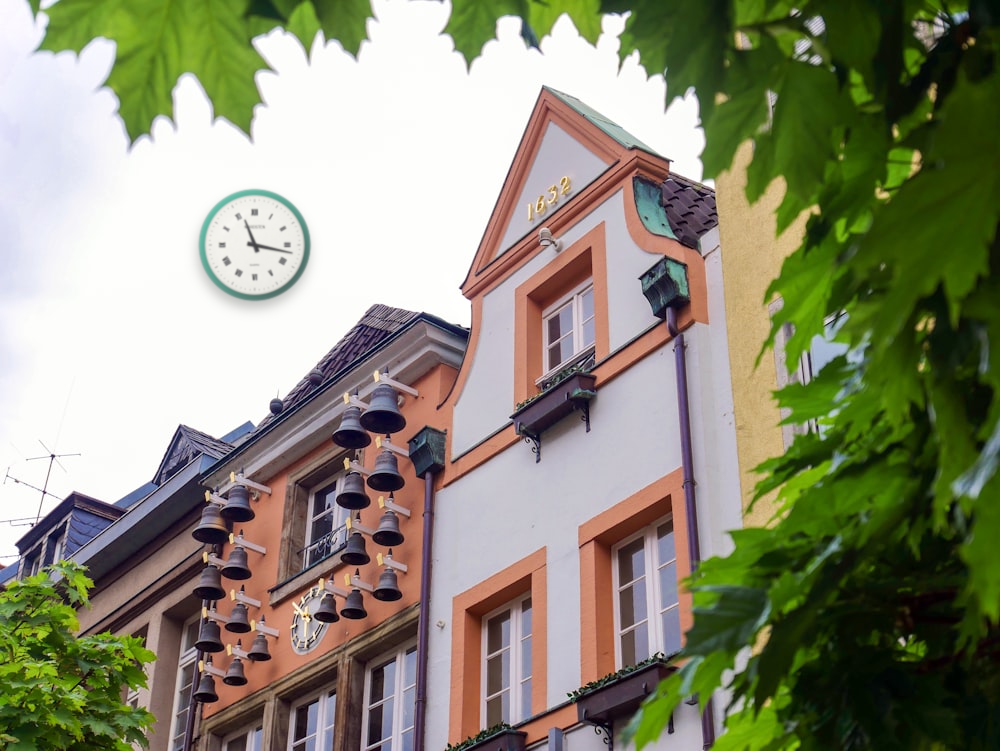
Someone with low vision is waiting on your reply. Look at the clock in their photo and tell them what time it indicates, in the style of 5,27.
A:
11,17
